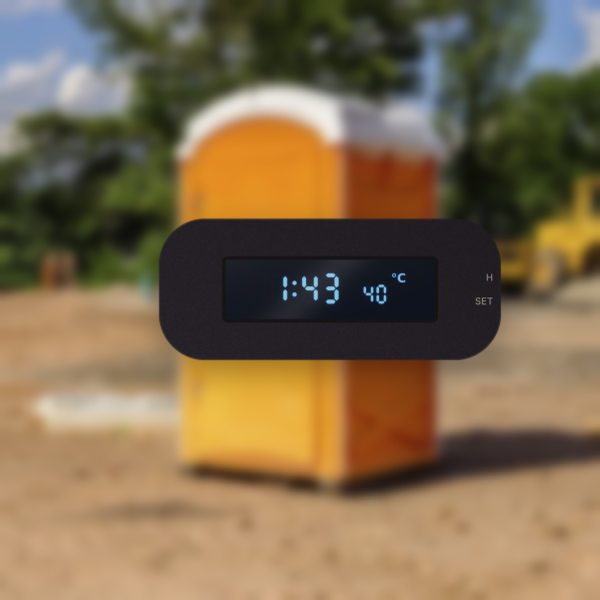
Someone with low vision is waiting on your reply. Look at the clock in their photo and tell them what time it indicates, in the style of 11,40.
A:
1,43
